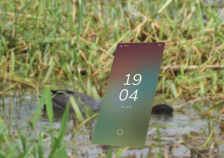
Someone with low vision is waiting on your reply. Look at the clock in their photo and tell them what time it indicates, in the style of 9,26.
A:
19,04
